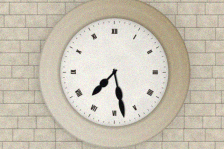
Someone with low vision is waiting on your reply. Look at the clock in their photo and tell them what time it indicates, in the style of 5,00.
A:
7,28
